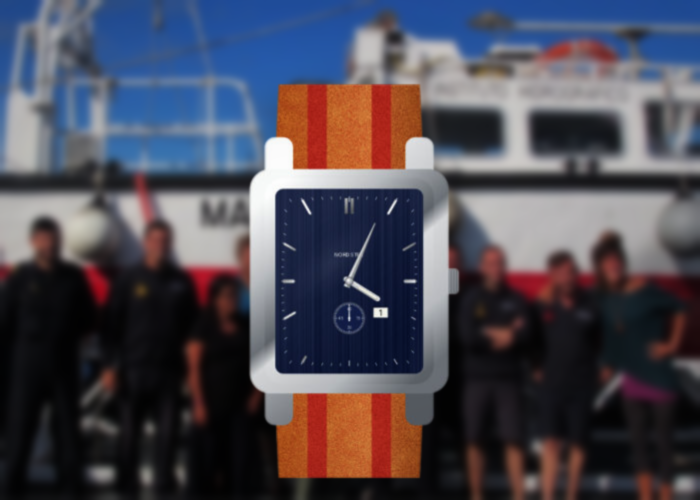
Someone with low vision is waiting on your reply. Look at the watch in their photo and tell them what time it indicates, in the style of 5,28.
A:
4,04
